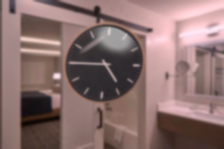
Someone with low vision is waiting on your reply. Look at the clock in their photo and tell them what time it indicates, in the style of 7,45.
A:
4,45
